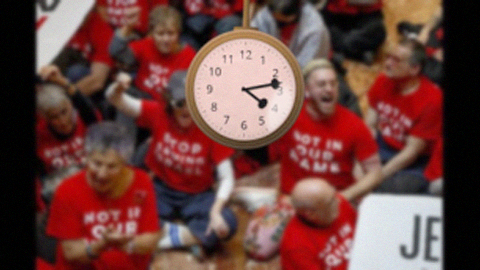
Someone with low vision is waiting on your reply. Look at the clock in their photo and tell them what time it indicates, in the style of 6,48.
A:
4,13
